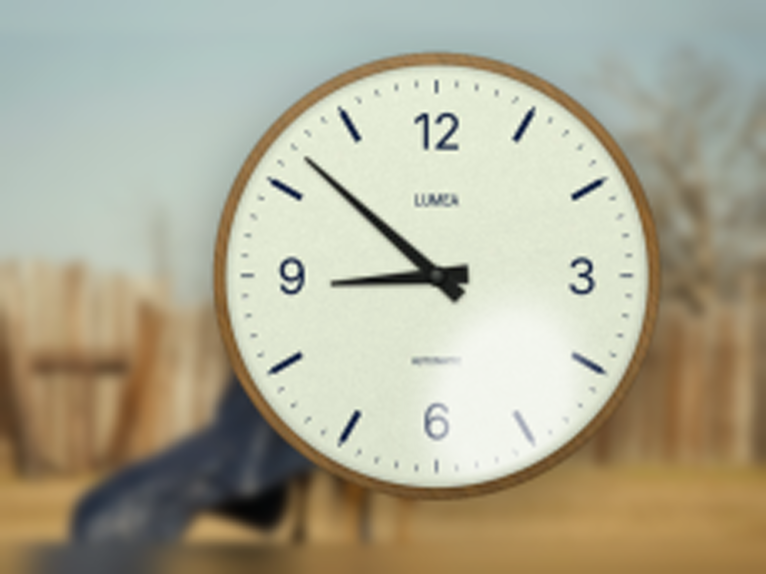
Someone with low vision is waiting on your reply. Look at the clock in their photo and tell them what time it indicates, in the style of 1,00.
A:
8,52
